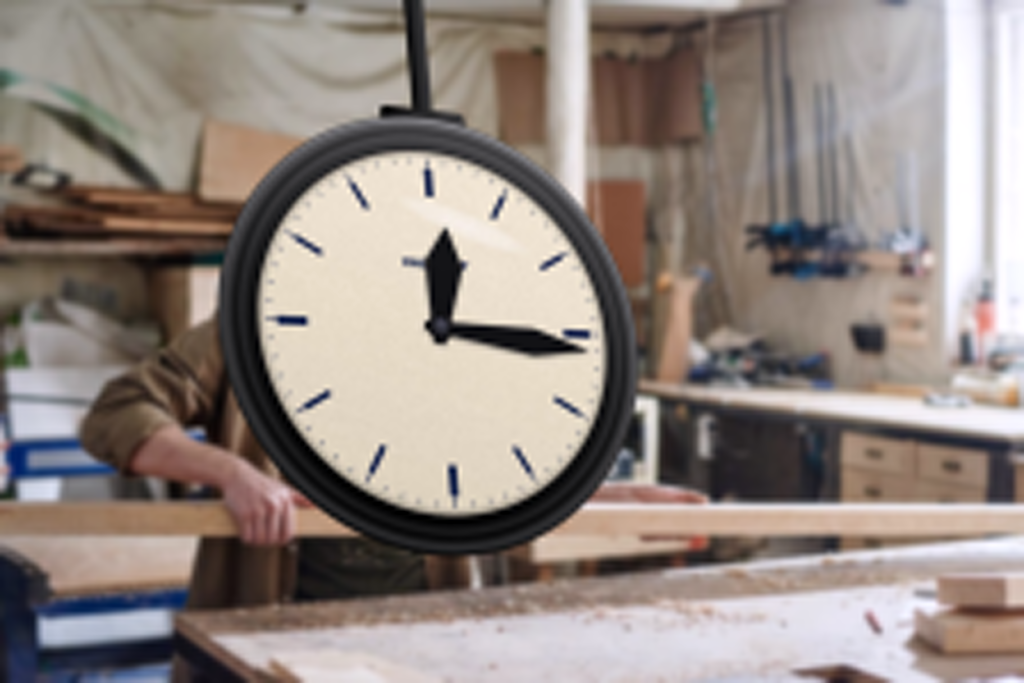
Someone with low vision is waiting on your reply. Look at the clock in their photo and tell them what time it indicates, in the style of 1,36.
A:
12,16
